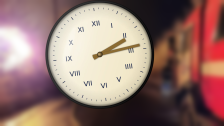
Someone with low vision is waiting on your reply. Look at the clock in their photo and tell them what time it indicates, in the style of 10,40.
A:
2,14
